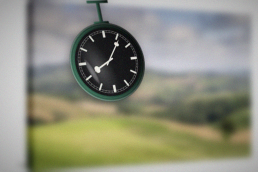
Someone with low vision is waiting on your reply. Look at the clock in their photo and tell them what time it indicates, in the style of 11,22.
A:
8,06
